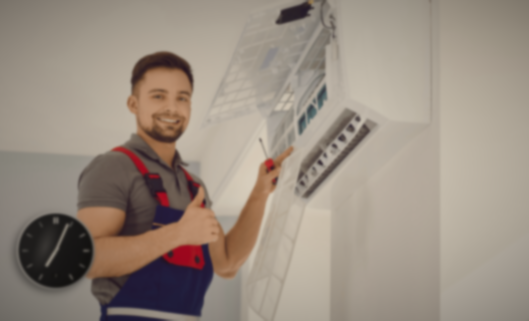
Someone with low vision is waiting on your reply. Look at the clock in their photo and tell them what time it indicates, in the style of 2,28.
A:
7,04
